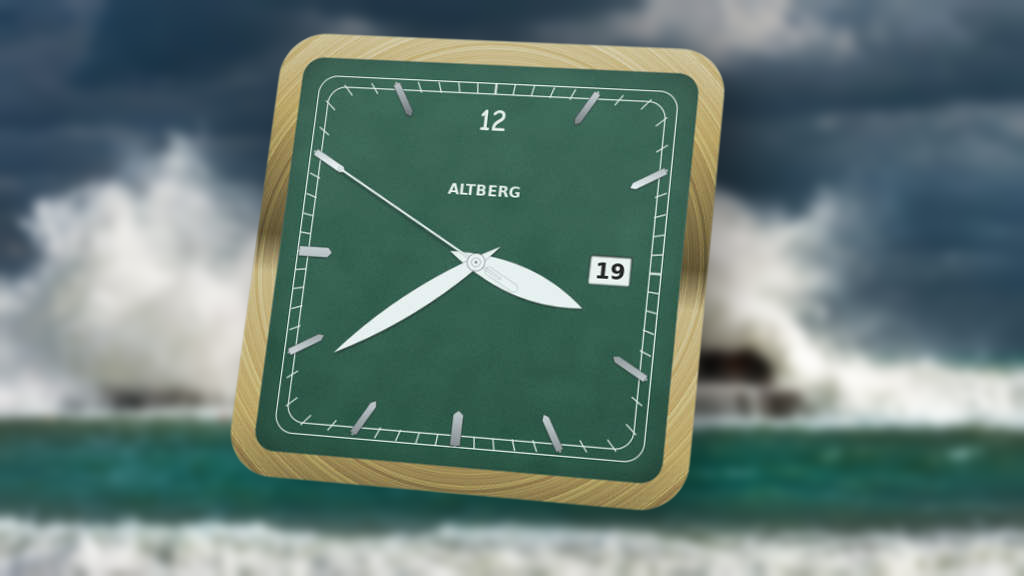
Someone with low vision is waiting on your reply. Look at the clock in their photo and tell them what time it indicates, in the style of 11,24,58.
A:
3,38,50
